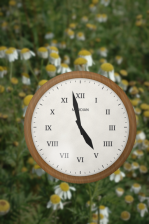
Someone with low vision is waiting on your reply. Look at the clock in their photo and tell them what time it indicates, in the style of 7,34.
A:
4,58
